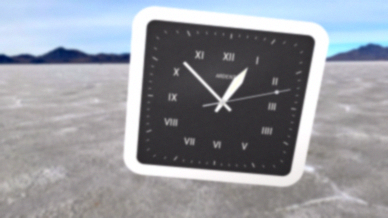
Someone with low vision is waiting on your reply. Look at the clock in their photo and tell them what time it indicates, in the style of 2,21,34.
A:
12,52,12
